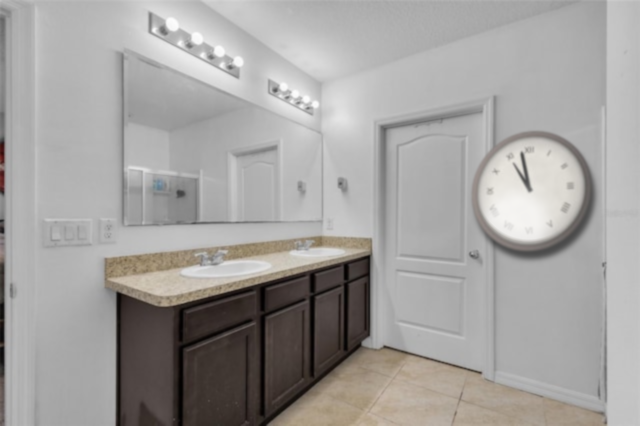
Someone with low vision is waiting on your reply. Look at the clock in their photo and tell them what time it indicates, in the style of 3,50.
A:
10,58
